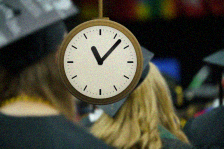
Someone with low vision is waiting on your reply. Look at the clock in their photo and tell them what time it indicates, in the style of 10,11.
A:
11,07
